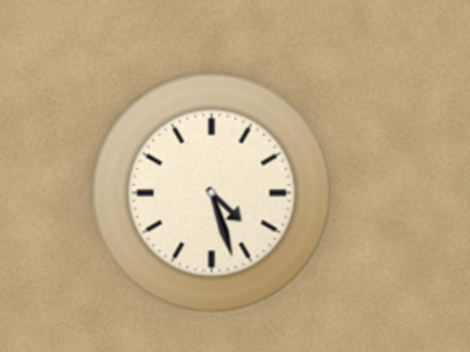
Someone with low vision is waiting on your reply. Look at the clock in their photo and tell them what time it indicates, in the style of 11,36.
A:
4,27
